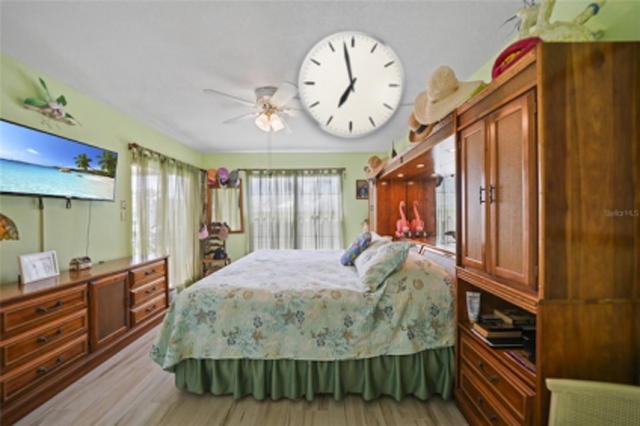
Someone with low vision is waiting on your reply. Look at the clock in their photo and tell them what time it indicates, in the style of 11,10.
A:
6,58
